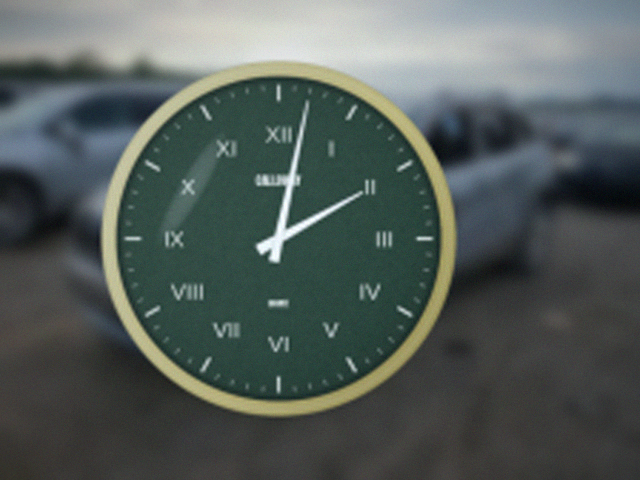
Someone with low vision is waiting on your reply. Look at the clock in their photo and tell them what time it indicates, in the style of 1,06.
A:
2,02
